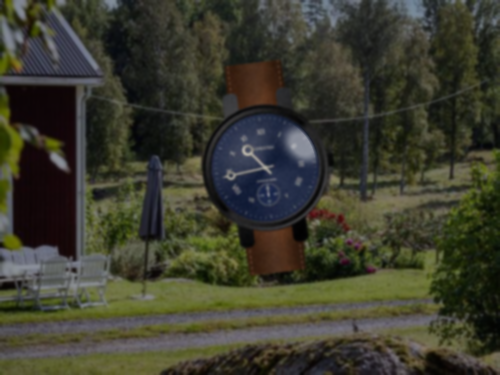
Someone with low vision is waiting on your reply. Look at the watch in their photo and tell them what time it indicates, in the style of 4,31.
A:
10,44
